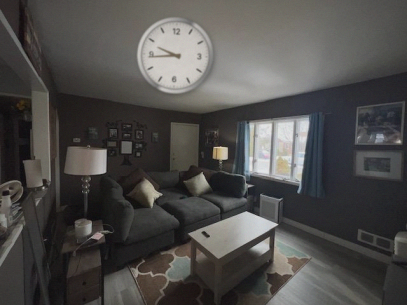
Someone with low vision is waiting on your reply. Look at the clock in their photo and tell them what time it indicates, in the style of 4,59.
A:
9,44
